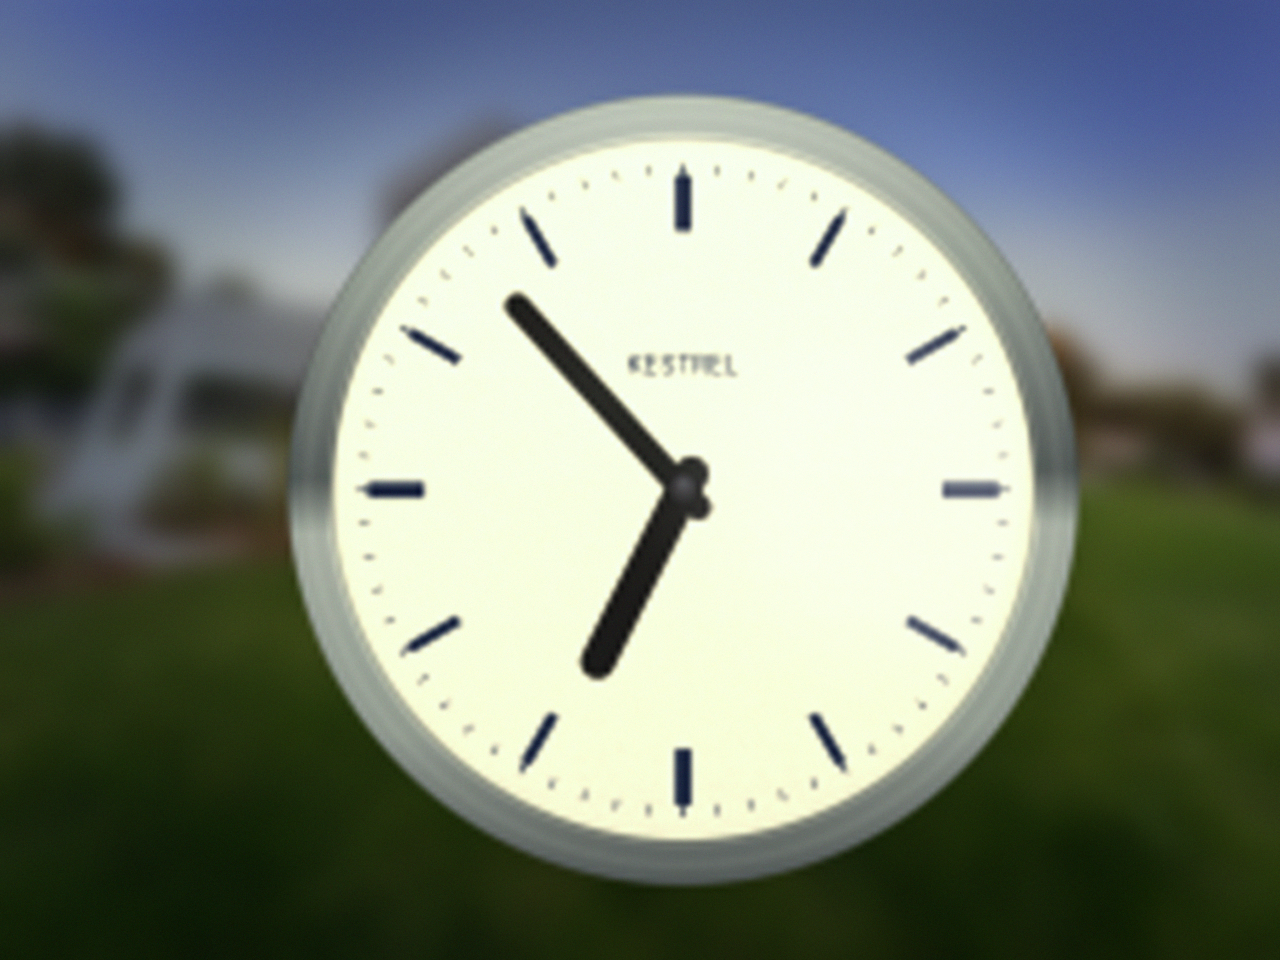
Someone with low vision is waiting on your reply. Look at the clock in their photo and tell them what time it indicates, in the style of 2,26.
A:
6,53
